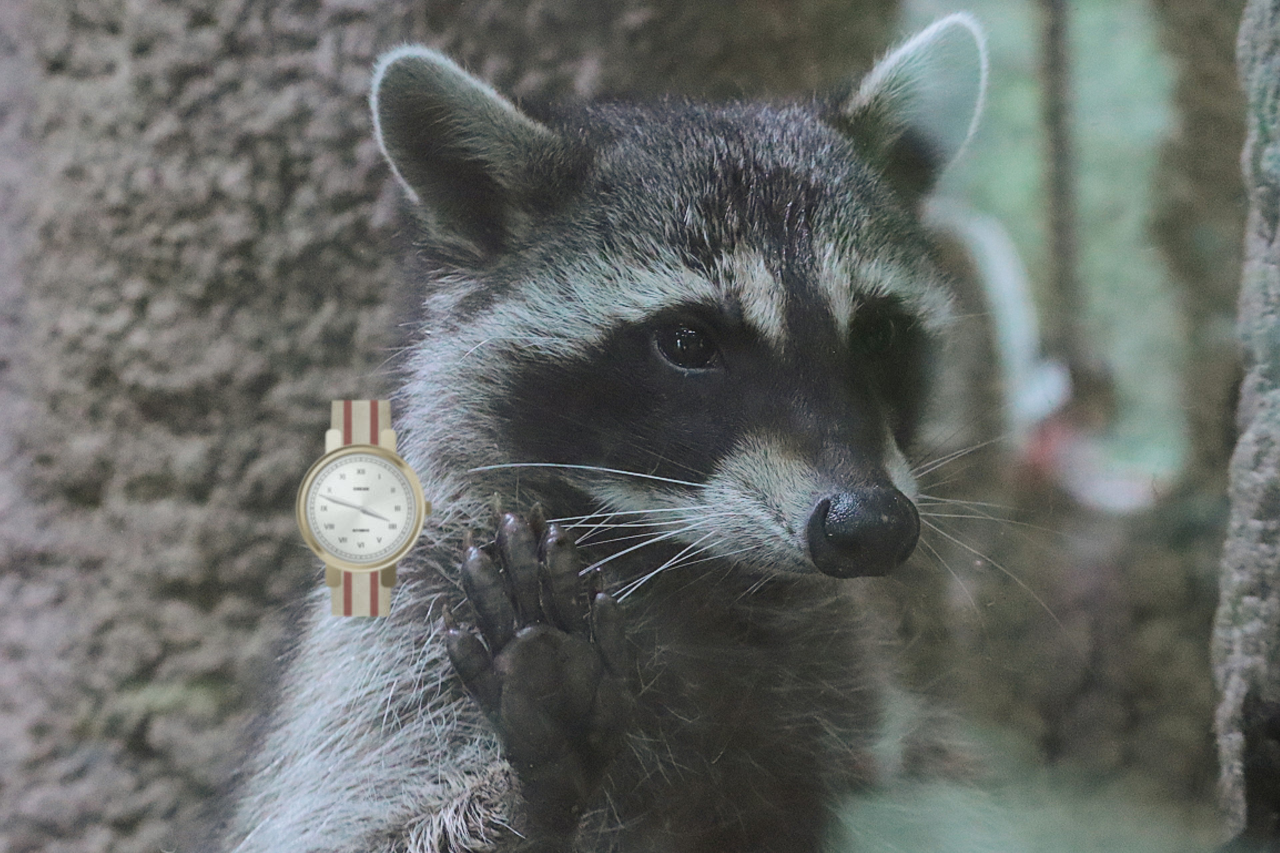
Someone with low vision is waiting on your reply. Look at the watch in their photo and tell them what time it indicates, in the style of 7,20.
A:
3,48
